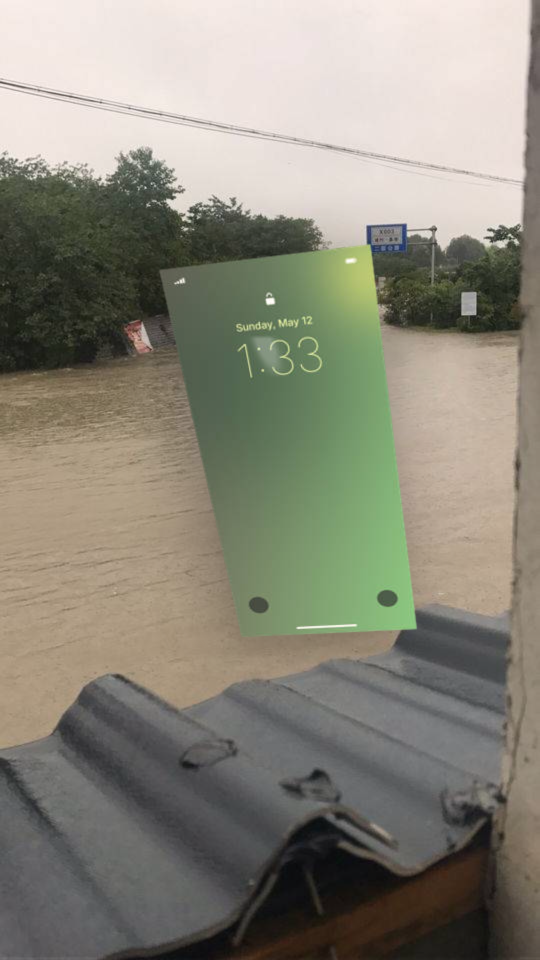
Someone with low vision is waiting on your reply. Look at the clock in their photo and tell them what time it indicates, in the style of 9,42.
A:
1,33
